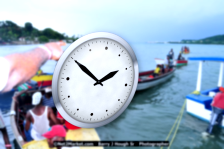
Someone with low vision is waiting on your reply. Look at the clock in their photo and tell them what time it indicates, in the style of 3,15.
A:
1,50
